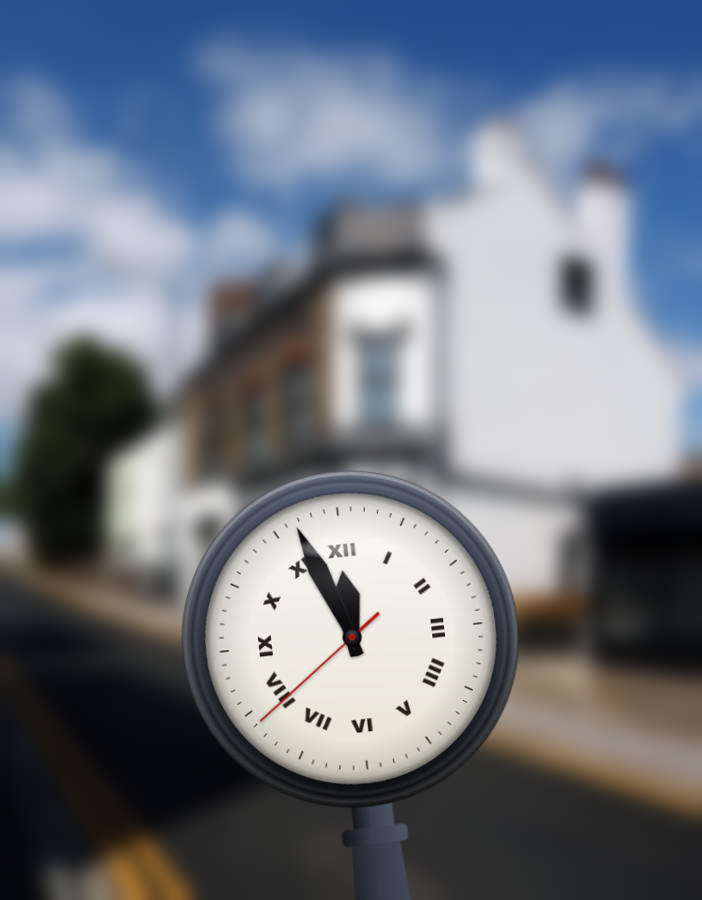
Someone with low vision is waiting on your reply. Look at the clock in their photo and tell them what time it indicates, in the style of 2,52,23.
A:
11,56,39
